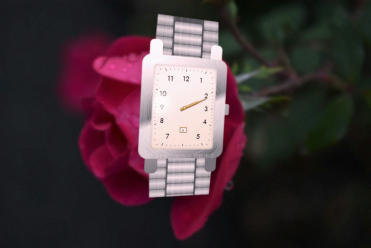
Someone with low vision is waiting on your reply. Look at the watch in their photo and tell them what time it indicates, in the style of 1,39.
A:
2,11
